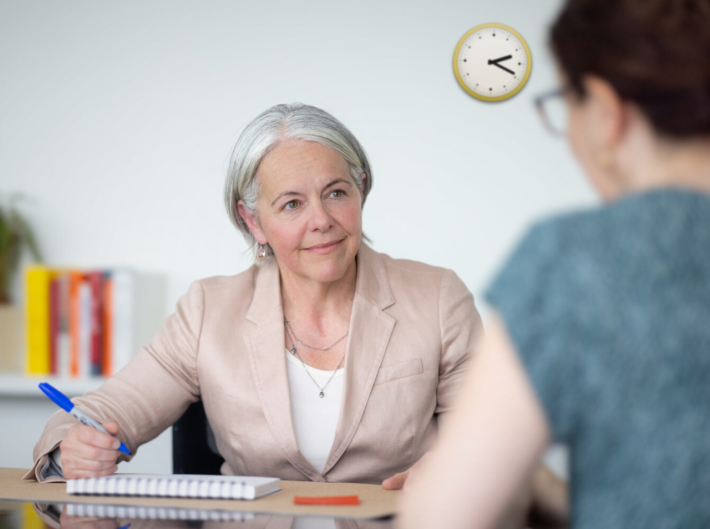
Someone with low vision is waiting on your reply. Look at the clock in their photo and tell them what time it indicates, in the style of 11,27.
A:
2,19
